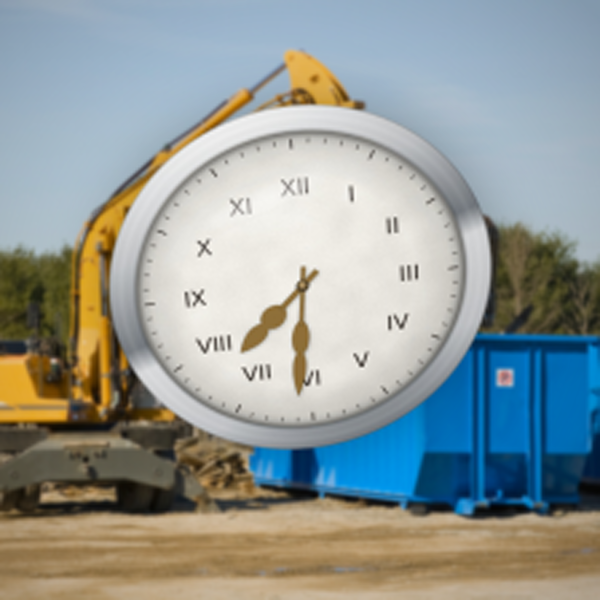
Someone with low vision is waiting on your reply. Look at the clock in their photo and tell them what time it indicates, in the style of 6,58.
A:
7,31
